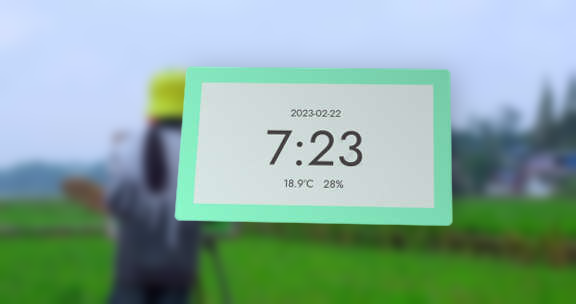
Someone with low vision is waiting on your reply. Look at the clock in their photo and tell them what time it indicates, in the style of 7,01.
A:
7,23
